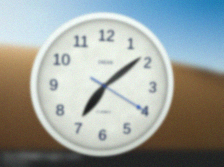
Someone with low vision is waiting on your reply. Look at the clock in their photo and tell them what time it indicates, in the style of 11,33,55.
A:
7,08,20
